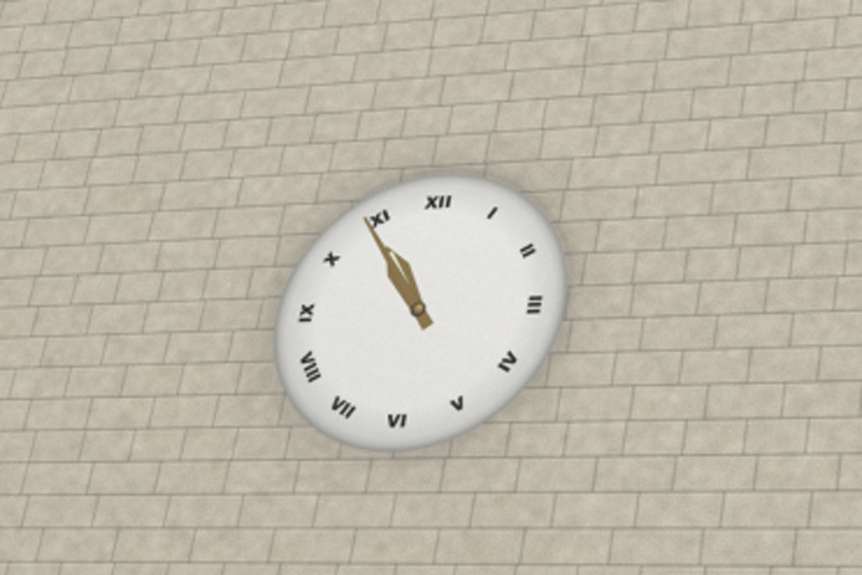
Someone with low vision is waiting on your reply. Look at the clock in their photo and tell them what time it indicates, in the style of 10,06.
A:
10,54
